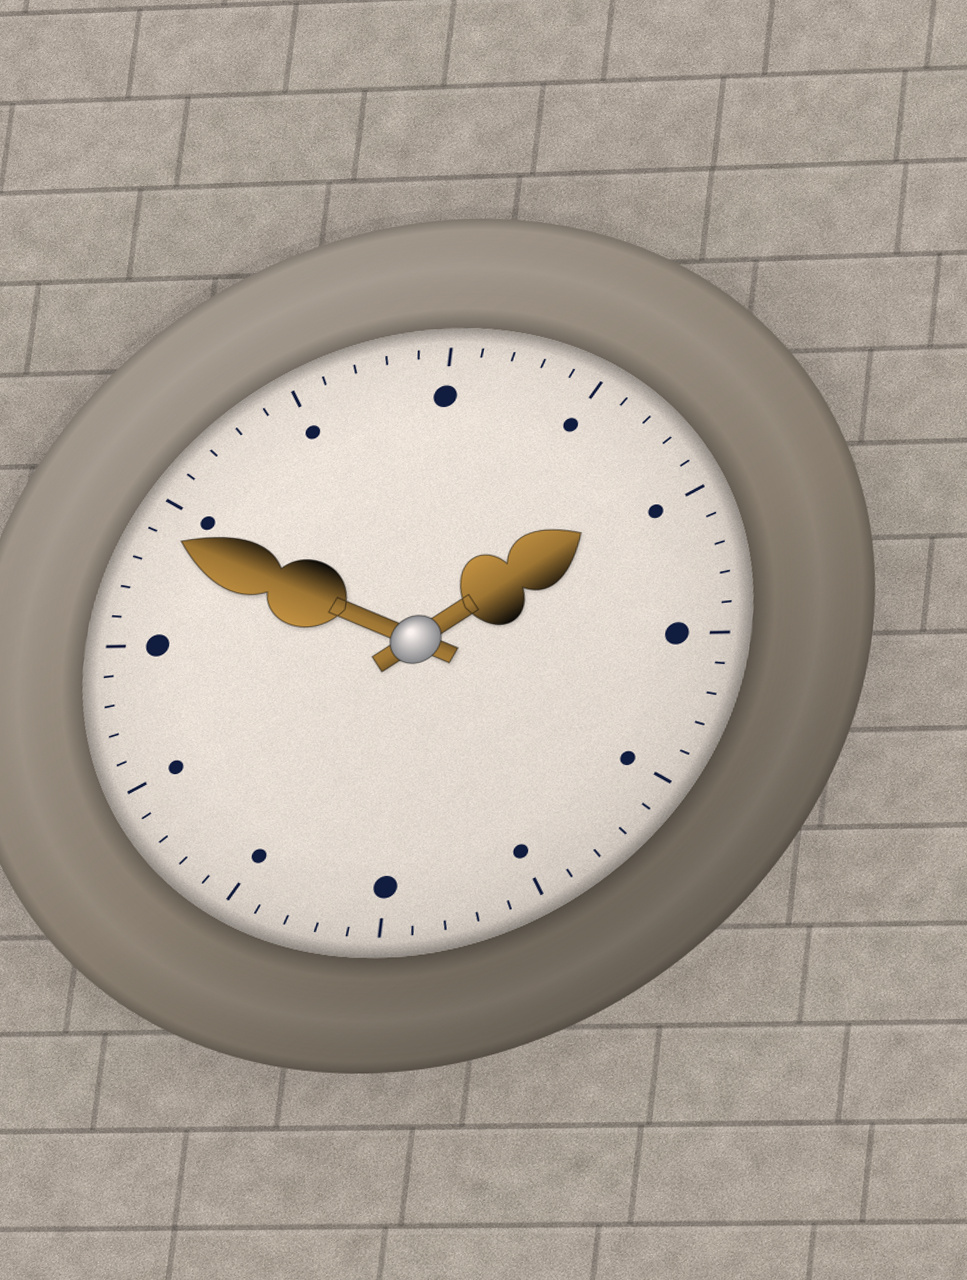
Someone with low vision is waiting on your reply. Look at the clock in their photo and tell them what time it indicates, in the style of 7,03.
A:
1,49
